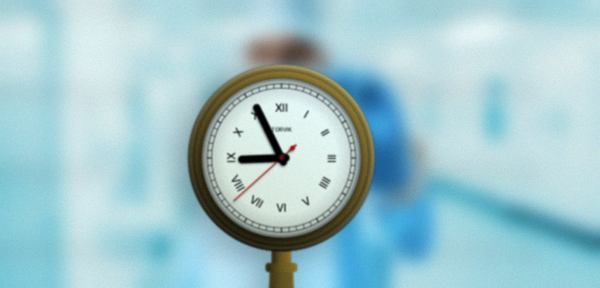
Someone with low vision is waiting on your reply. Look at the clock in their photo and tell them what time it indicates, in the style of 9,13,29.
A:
8,55,38
